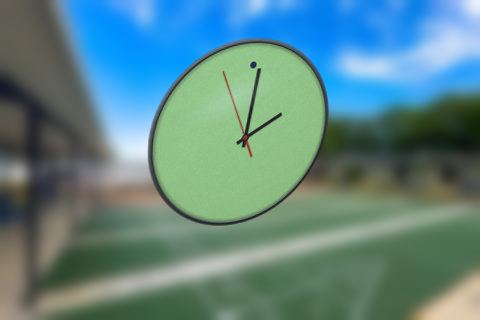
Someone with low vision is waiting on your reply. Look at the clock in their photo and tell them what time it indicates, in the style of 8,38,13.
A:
2,00,56
